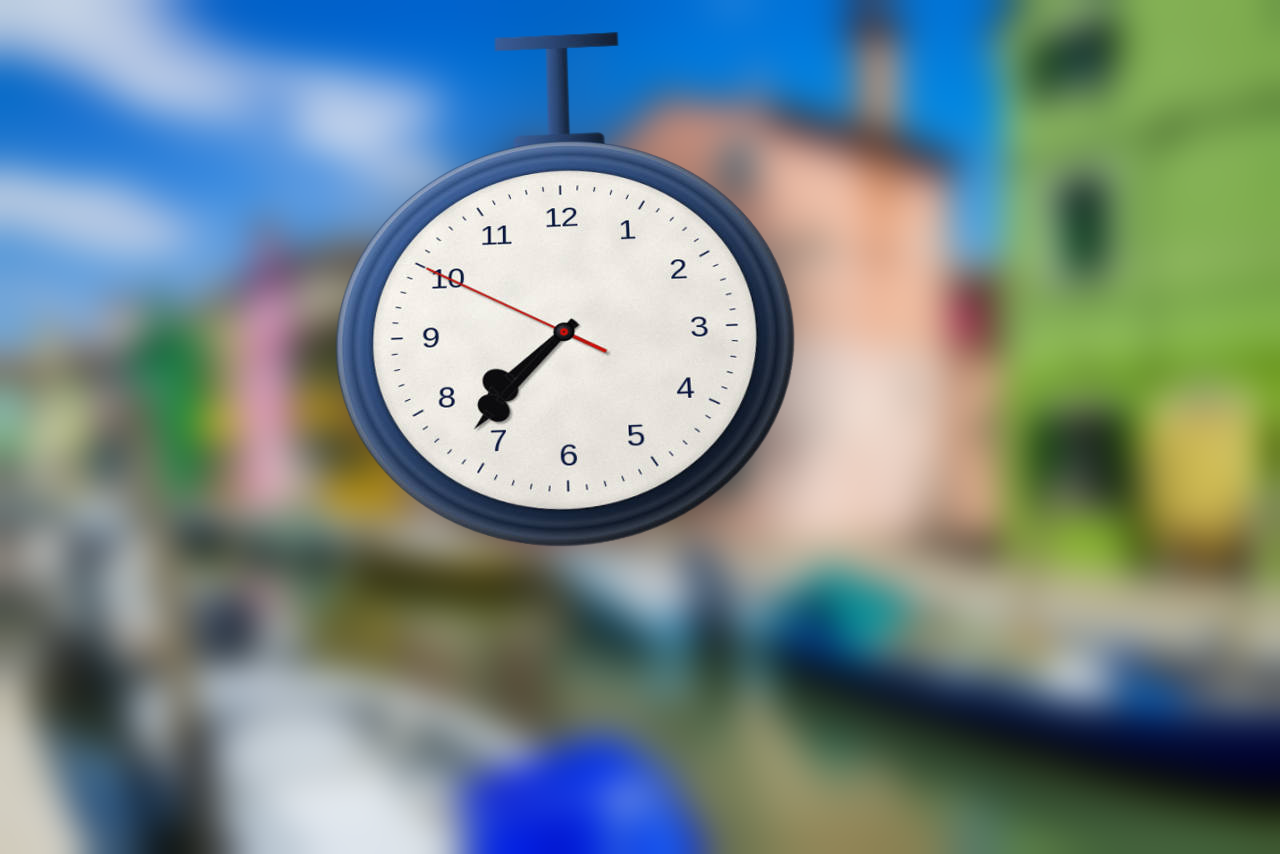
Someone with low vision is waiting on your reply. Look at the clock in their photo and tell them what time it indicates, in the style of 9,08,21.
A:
7,36,50
